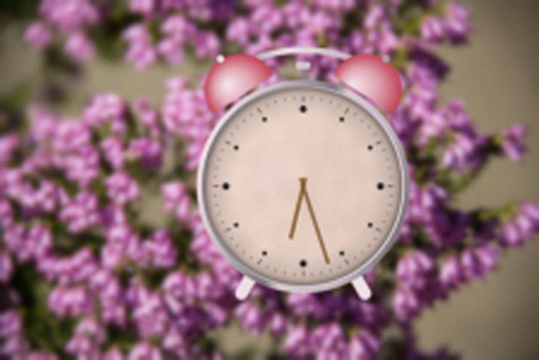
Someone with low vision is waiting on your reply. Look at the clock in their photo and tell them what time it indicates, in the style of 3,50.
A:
6,27
